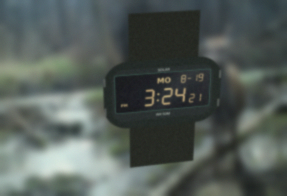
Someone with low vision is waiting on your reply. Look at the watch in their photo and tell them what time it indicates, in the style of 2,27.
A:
3,24
